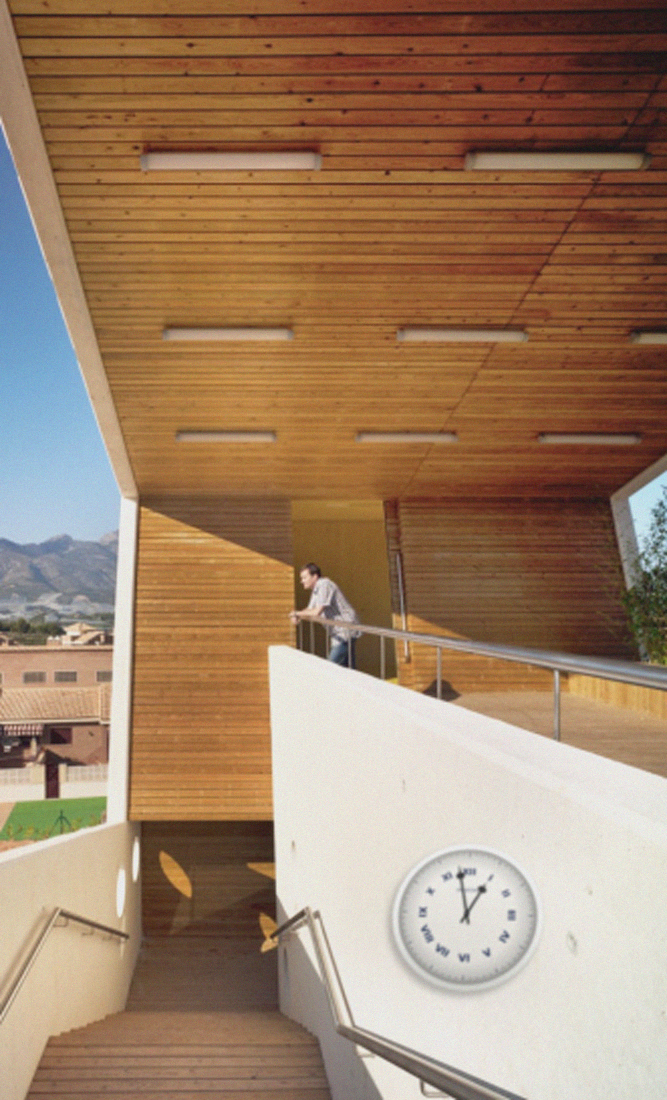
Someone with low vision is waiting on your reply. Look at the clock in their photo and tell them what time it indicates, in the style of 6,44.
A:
12,58
